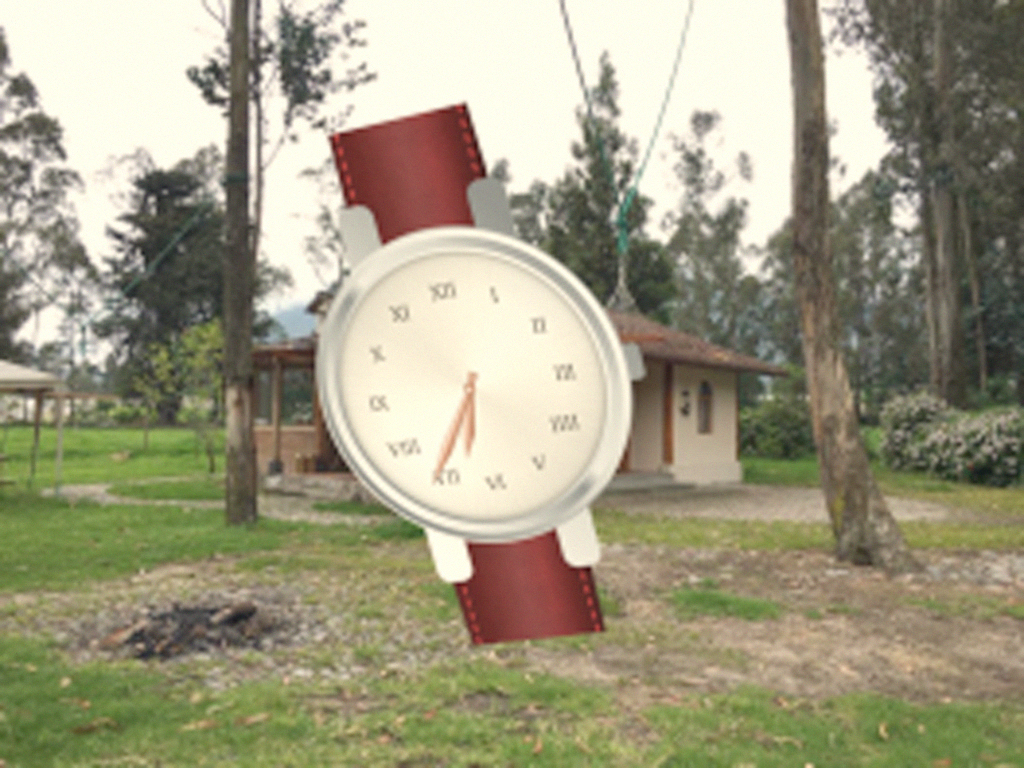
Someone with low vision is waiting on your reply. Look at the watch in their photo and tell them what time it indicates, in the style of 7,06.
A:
6,36
